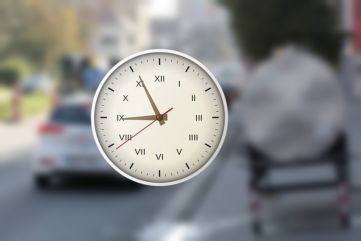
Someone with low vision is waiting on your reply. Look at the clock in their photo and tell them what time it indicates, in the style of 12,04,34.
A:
8,55,39
